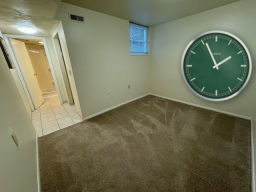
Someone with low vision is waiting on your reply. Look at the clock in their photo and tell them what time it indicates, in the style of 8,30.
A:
1,56
